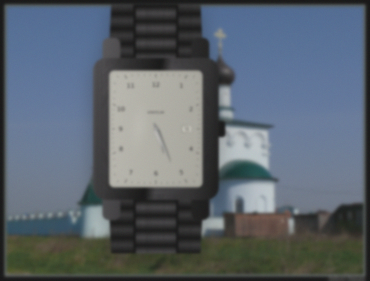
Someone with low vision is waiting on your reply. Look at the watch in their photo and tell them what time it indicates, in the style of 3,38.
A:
5,26
